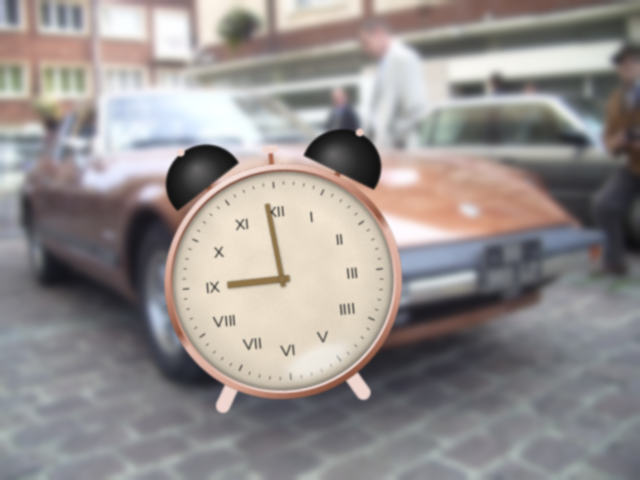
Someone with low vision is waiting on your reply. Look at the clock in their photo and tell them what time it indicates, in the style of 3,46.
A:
8,59
